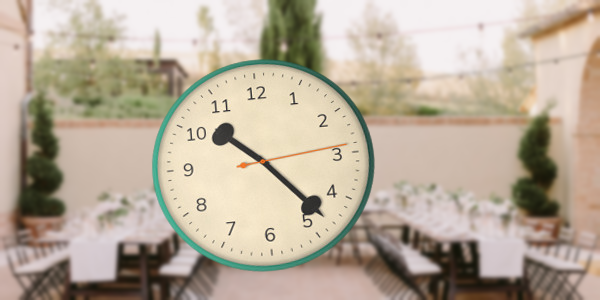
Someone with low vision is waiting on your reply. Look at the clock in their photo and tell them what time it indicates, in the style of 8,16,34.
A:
10,23,14
